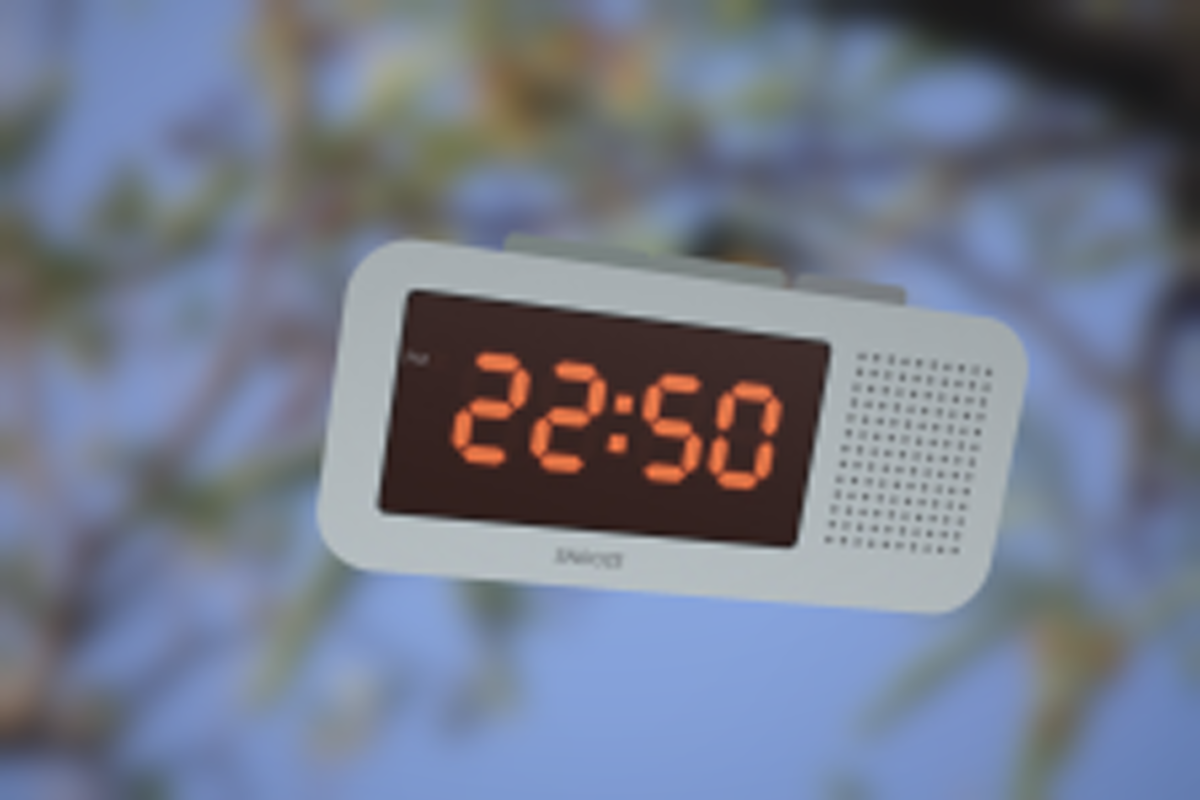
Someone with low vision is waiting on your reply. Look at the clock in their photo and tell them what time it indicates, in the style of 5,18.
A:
22,50
